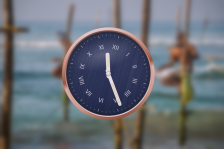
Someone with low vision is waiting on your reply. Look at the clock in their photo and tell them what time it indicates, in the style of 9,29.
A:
11,24
